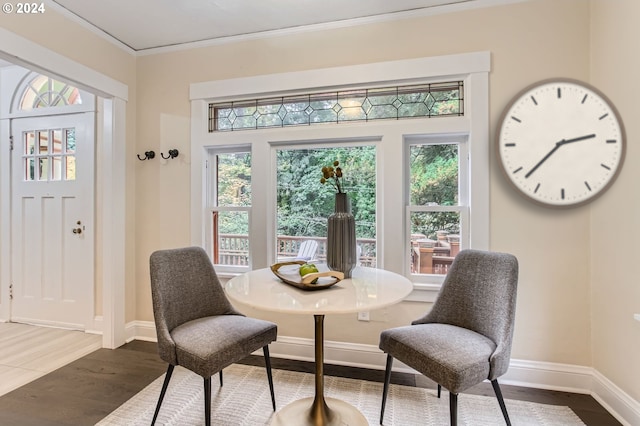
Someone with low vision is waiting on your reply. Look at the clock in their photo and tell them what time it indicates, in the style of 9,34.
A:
2,38
